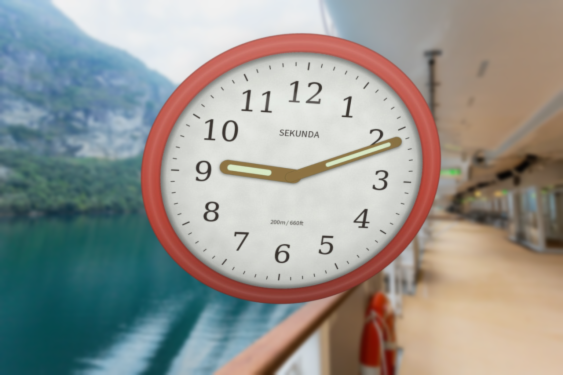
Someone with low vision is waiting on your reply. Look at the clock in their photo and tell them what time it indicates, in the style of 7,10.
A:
9,11
